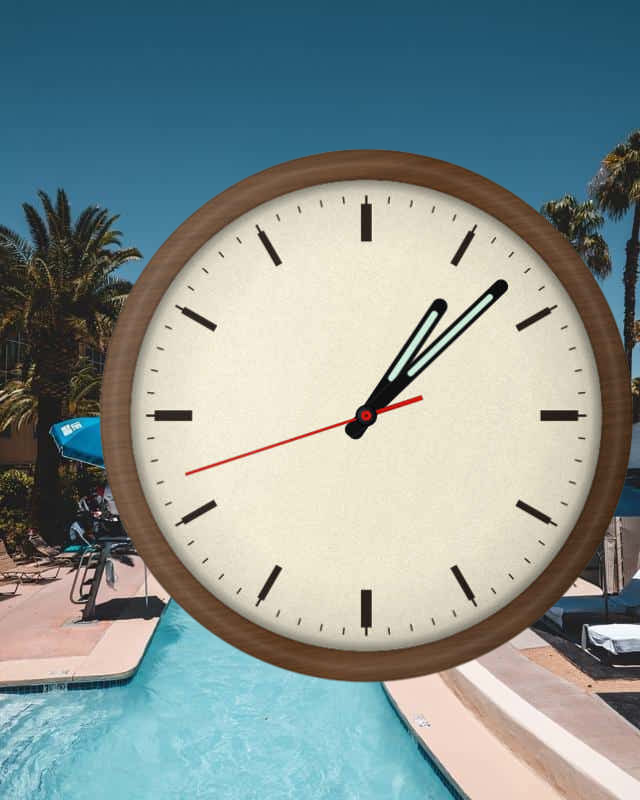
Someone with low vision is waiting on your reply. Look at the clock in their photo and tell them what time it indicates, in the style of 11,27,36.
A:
1,07,42
